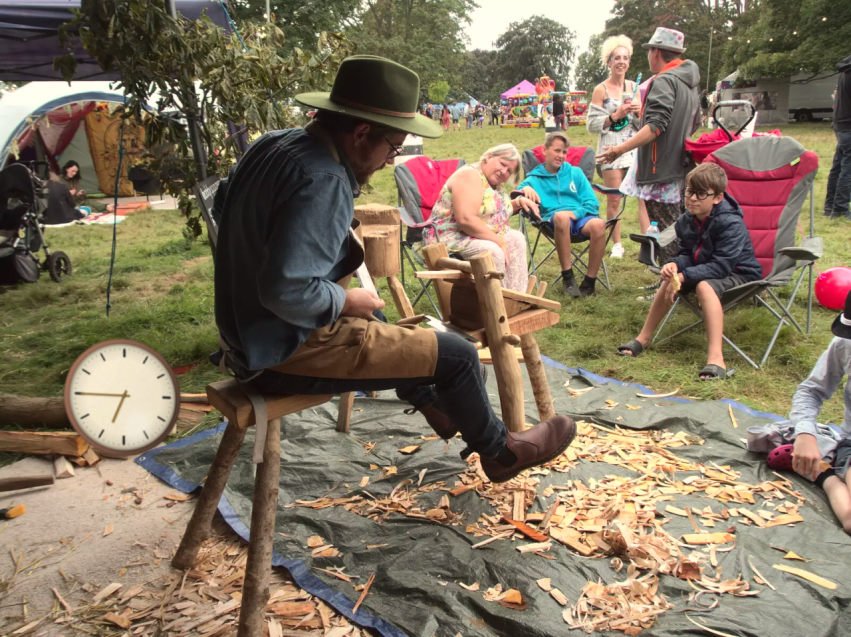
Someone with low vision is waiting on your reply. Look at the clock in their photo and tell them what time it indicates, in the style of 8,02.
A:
6,45
